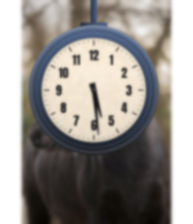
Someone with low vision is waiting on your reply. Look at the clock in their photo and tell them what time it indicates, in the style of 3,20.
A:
5,29
